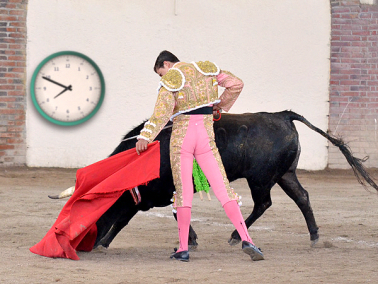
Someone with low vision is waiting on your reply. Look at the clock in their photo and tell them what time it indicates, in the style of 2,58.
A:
7,49
